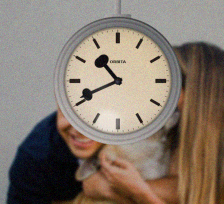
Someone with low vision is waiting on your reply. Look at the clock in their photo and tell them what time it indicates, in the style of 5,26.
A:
10,41
